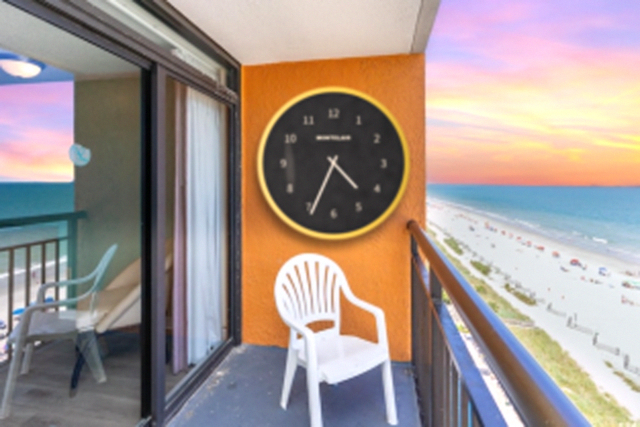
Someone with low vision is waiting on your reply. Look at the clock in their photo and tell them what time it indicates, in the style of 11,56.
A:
4,34
